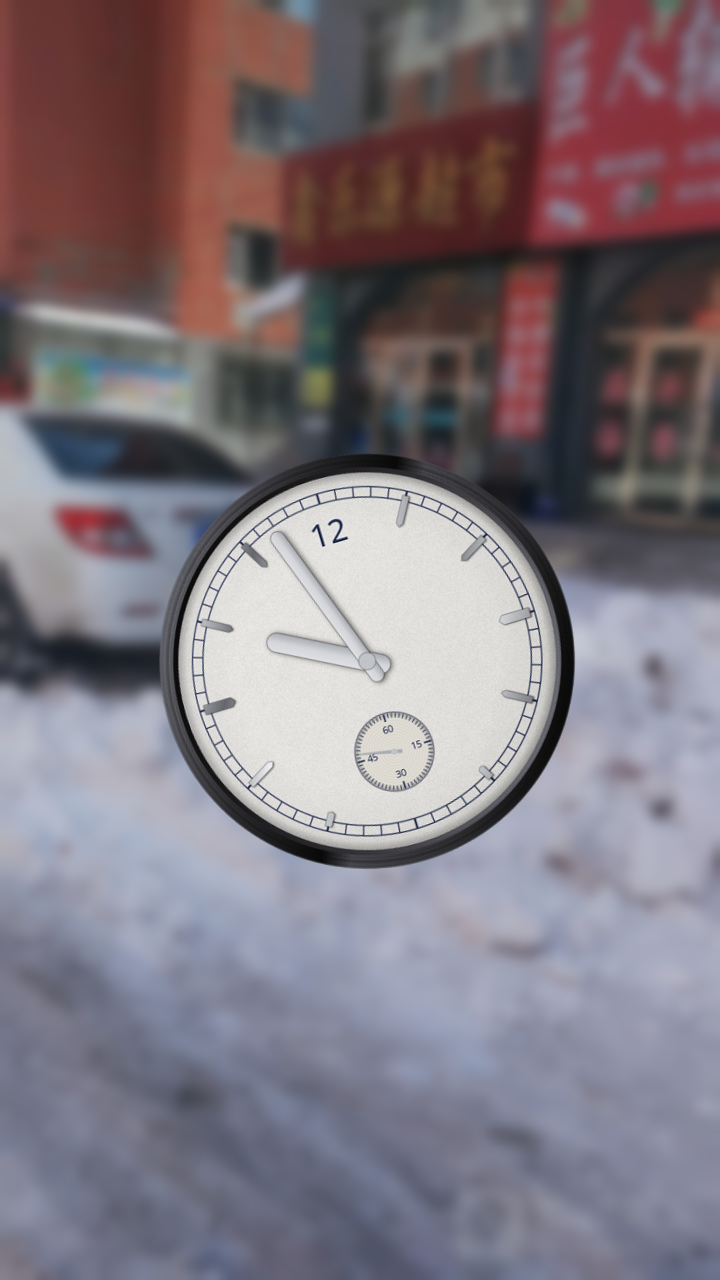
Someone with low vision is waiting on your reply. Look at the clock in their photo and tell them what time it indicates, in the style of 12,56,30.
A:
9,56,47
